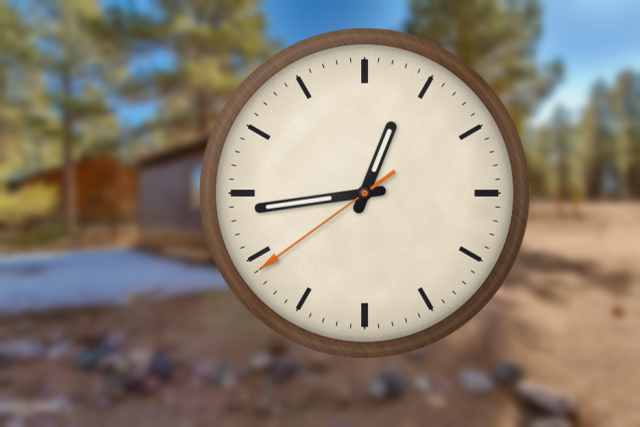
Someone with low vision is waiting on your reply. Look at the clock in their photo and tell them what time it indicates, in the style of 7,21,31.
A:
12,43,39
